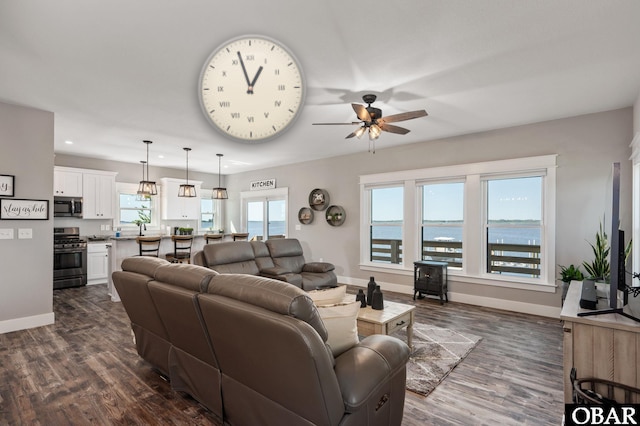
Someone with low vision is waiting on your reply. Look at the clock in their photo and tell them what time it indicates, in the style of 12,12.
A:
12,57
